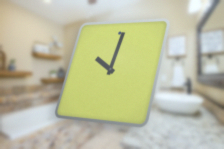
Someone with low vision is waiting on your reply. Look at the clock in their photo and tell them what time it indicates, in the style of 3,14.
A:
10,01
